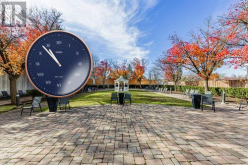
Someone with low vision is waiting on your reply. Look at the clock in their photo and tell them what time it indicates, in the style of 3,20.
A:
10,53
